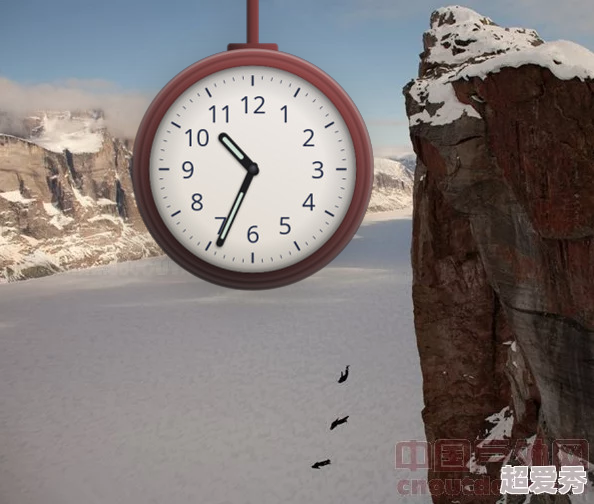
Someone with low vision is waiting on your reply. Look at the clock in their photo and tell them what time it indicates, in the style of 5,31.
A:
10,34
